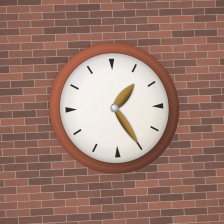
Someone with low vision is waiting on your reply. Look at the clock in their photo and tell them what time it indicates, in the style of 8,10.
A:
1,25
